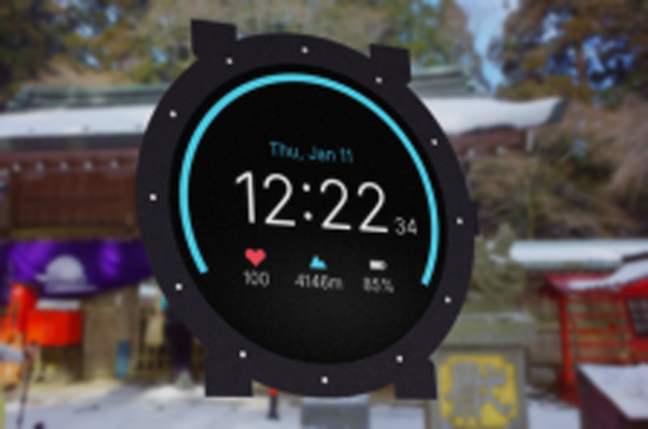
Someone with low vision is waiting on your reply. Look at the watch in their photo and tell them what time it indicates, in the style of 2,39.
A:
12,22
